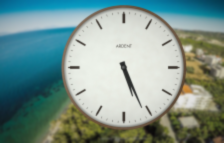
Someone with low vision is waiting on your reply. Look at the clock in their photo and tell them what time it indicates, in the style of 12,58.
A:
5,26
